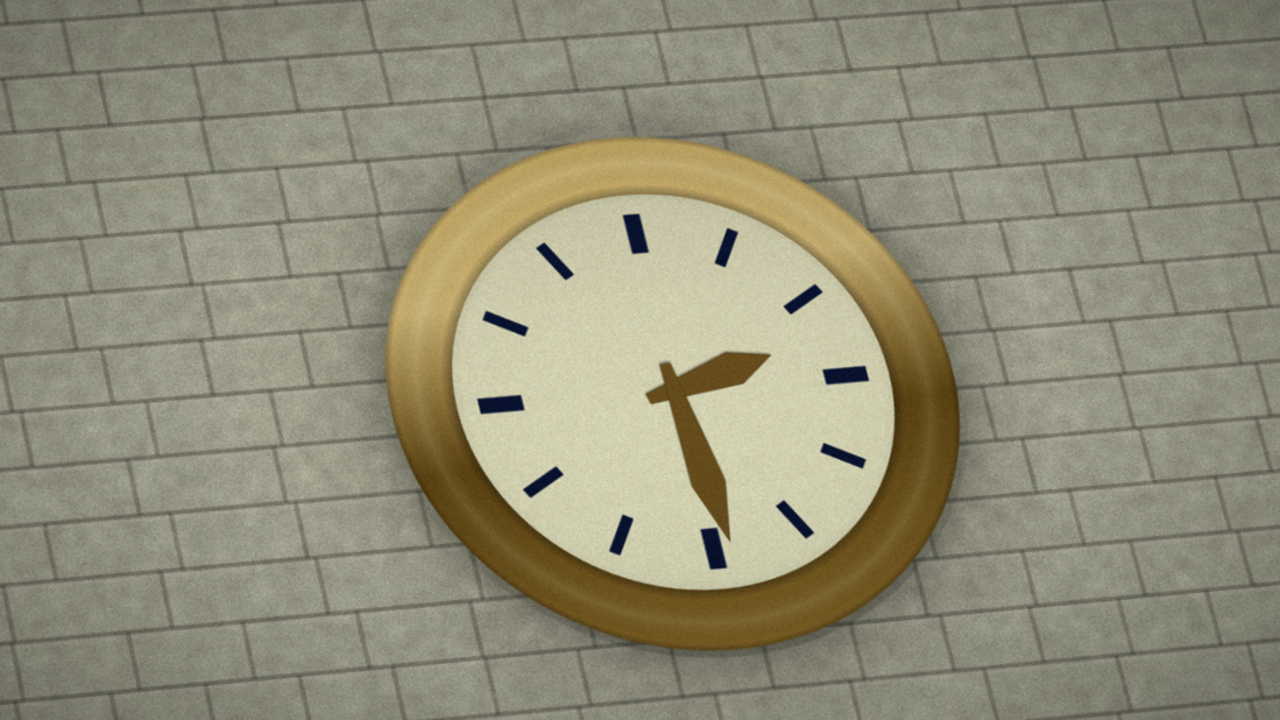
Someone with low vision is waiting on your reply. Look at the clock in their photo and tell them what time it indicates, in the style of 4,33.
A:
2,29
